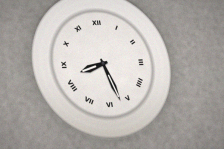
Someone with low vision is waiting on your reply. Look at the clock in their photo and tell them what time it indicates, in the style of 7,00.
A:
8,27
